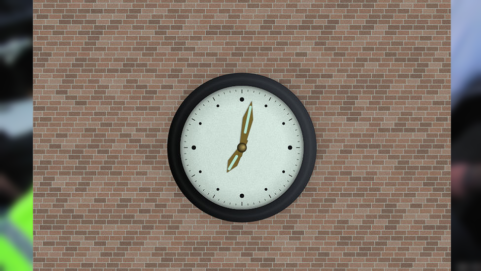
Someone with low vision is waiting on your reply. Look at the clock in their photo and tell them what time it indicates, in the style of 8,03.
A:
7,02
